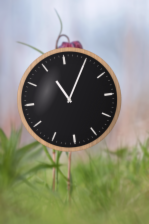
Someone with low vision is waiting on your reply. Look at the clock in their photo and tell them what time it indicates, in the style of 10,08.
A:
11,05
